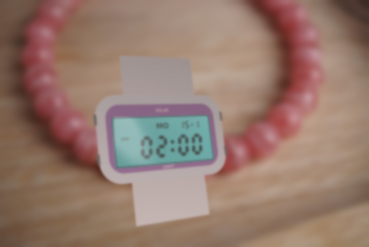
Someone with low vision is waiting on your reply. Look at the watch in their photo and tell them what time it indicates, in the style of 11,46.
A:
2,00
